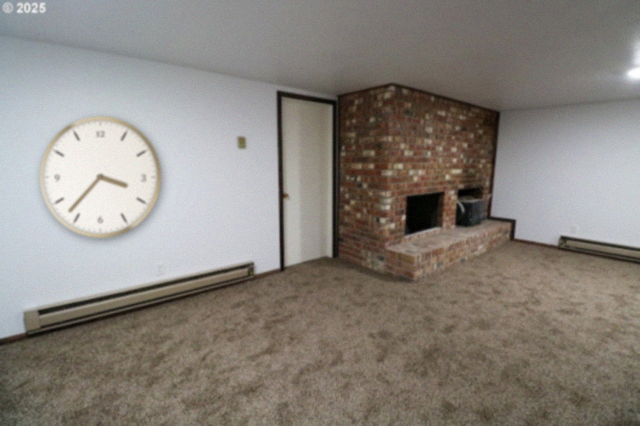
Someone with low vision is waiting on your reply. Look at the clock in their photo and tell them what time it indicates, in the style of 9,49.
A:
3,37
